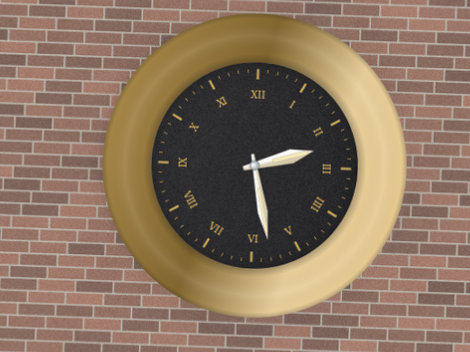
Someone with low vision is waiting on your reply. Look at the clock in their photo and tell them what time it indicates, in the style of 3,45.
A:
2,28
